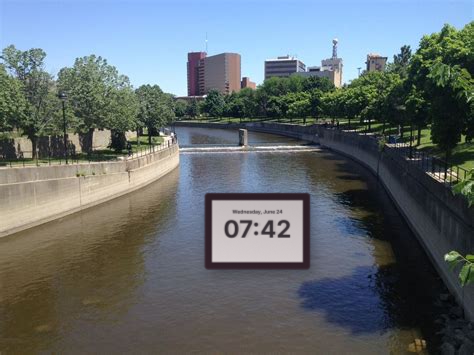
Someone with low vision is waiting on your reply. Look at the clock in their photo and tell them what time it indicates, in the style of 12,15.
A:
7,42
